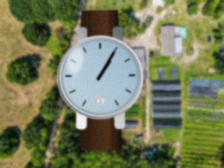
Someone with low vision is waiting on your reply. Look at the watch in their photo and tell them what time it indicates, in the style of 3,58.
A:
1,05
